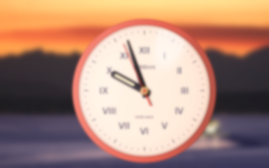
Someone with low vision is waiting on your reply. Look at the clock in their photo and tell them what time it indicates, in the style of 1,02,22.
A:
9,56,56
